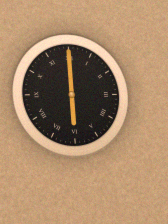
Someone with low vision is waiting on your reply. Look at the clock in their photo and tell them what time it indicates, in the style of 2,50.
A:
6,00
